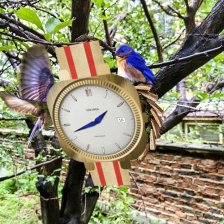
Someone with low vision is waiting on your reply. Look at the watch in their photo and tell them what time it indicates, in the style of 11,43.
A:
1,42
